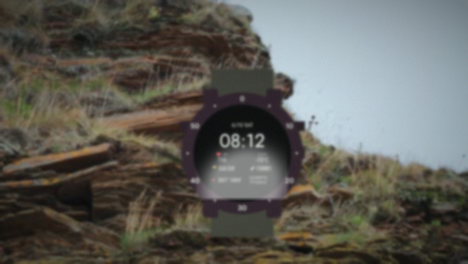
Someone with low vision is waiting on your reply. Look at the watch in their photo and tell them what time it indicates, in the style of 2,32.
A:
8,12
